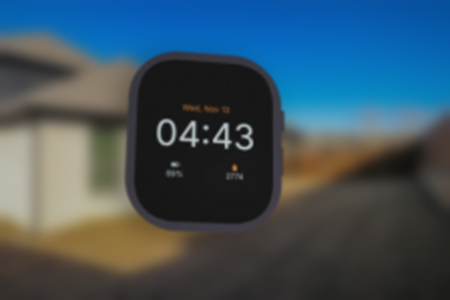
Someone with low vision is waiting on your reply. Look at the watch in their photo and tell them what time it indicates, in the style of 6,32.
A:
4,43
